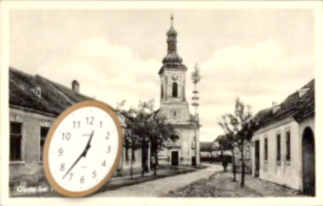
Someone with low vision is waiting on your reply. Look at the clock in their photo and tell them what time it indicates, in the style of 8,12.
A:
12,37
